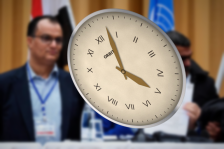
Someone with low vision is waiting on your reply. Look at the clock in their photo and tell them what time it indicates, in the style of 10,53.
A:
5,03
